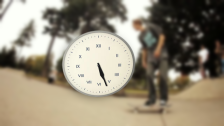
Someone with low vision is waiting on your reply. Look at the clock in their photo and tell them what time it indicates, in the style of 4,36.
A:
5,27
